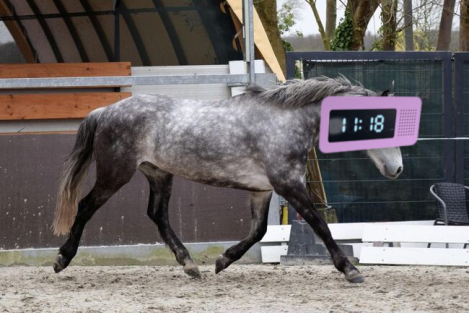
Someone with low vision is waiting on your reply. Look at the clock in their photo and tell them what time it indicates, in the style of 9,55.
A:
11,18
